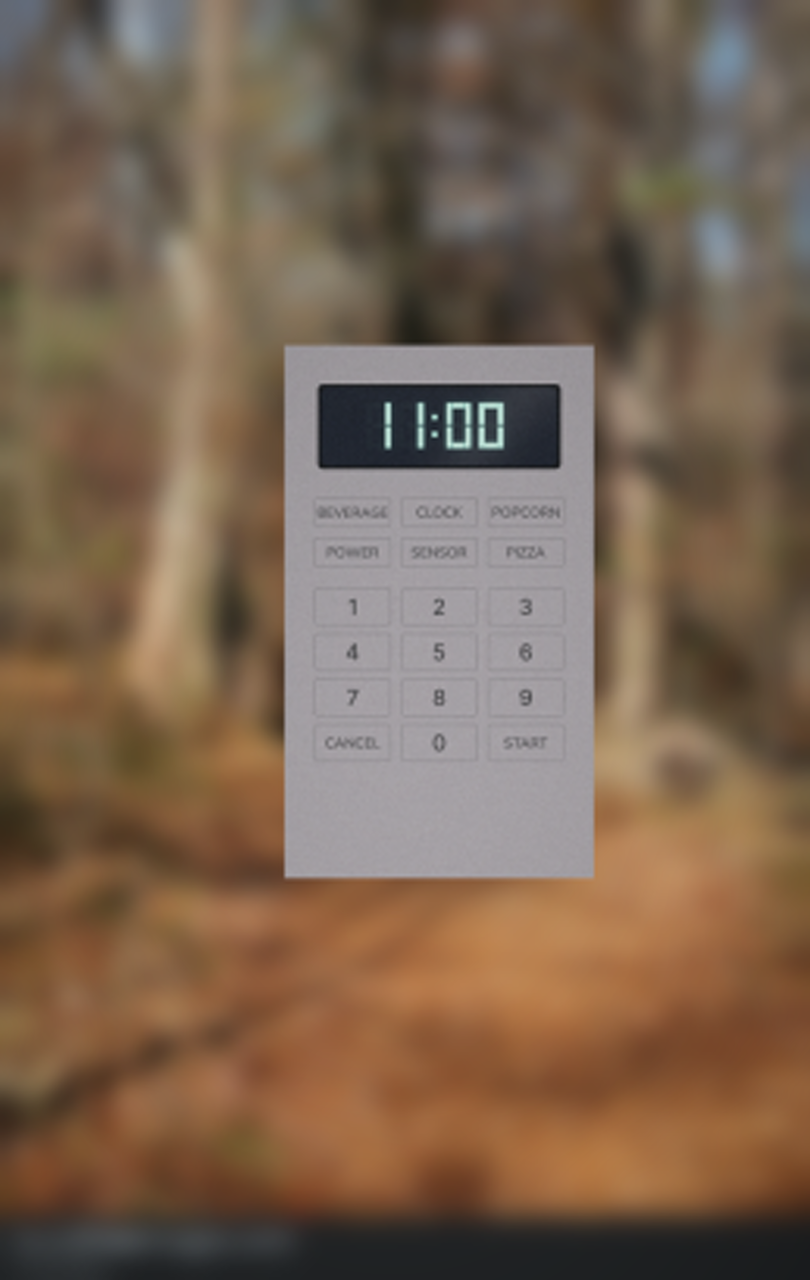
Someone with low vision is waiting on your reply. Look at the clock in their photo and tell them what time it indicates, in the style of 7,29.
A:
11,00
